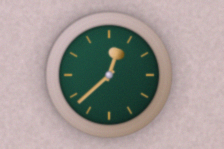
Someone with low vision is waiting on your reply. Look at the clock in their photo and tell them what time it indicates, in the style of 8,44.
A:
12,38
